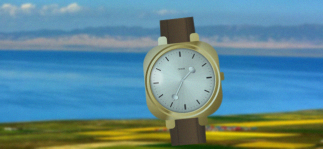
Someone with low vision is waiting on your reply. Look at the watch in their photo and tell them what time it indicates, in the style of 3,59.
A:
1,35
